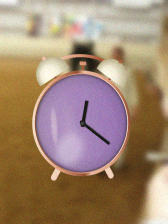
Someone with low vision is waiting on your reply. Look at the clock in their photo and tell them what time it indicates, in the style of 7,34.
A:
12,21
